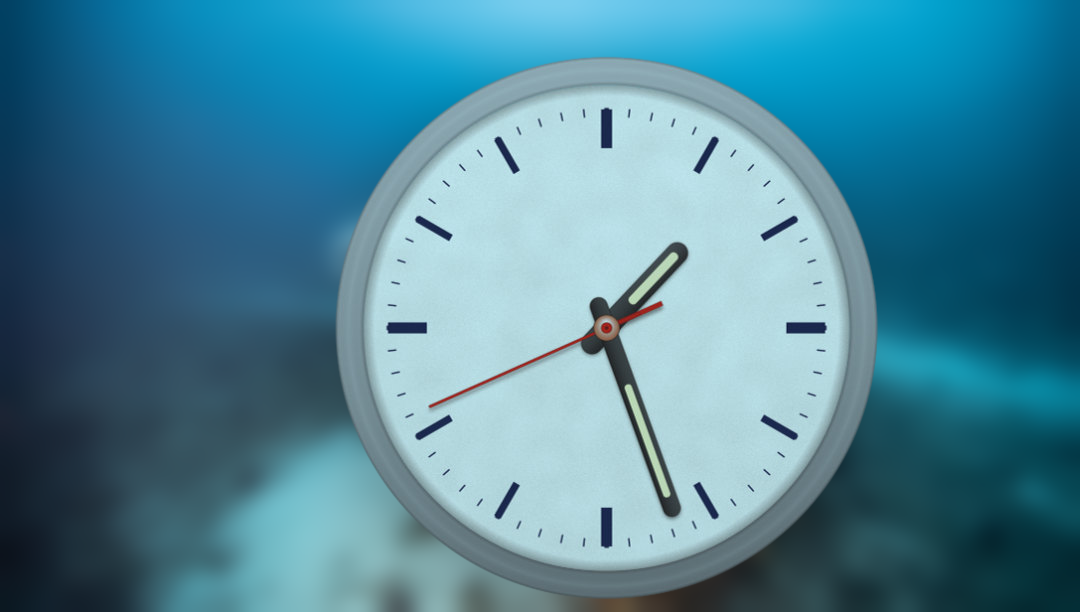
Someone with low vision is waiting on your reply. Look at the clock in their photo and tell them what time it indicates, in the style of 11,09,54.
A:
1,26,41
